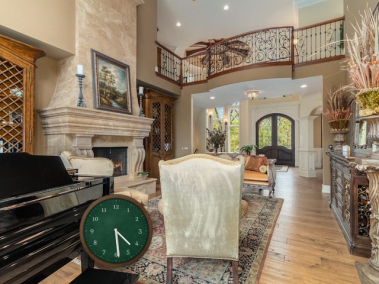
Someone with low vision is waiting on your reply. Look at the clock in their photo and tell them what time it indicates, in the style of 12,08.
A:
4,29
